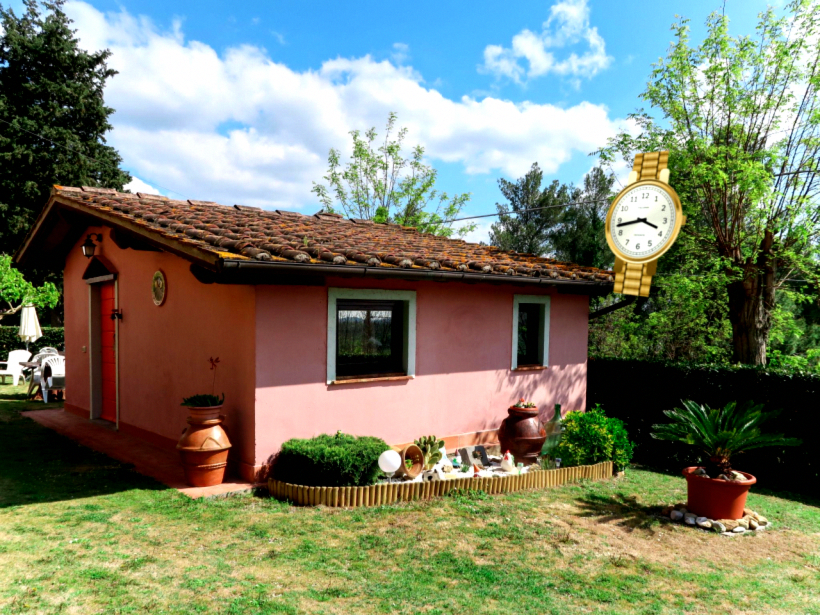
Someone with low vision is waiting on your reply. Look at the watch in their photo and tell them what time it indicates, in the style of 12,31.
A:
3,43
